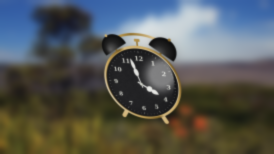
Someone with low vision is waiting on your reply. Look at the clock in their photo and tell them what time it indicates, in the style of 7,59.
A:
3,57
